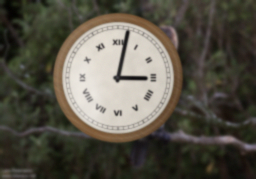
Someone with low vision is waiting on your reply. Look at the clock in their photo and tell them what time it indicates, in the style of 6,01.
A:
3,02
